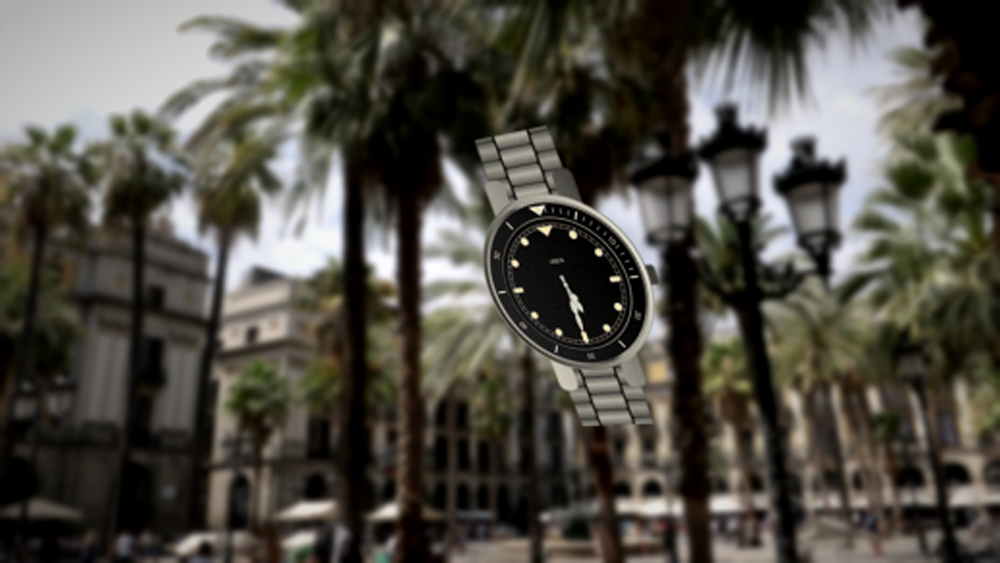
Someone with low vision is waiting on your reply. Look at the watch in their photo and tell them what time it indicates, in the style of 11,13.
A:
5,30
